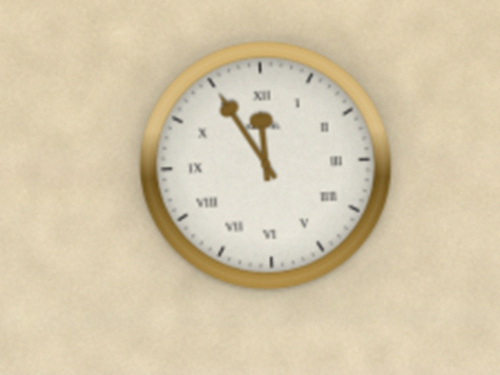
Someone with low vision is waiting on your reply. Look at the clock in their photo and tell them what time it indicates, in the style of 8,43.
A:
11,55
